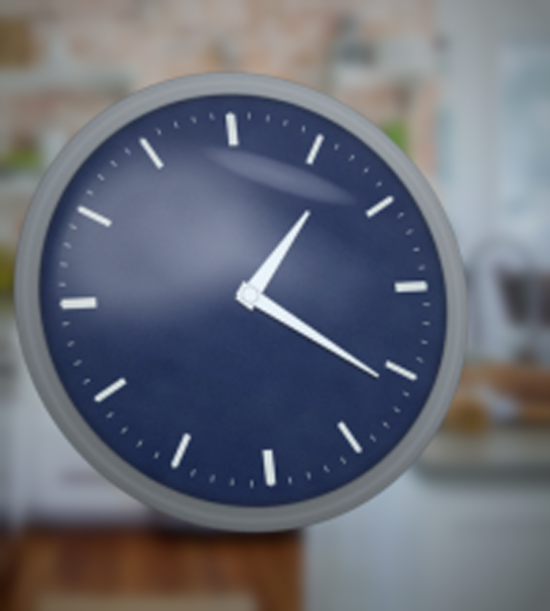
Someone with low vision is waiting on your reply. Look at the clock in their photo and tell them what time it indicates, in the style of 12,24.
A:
1,21
